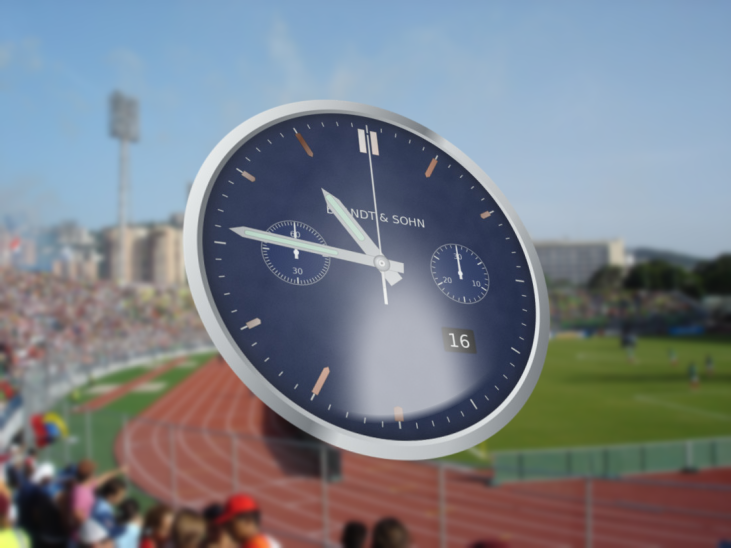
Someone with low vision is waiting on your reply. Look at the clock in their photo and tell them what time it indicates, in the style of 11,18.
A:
10,46
